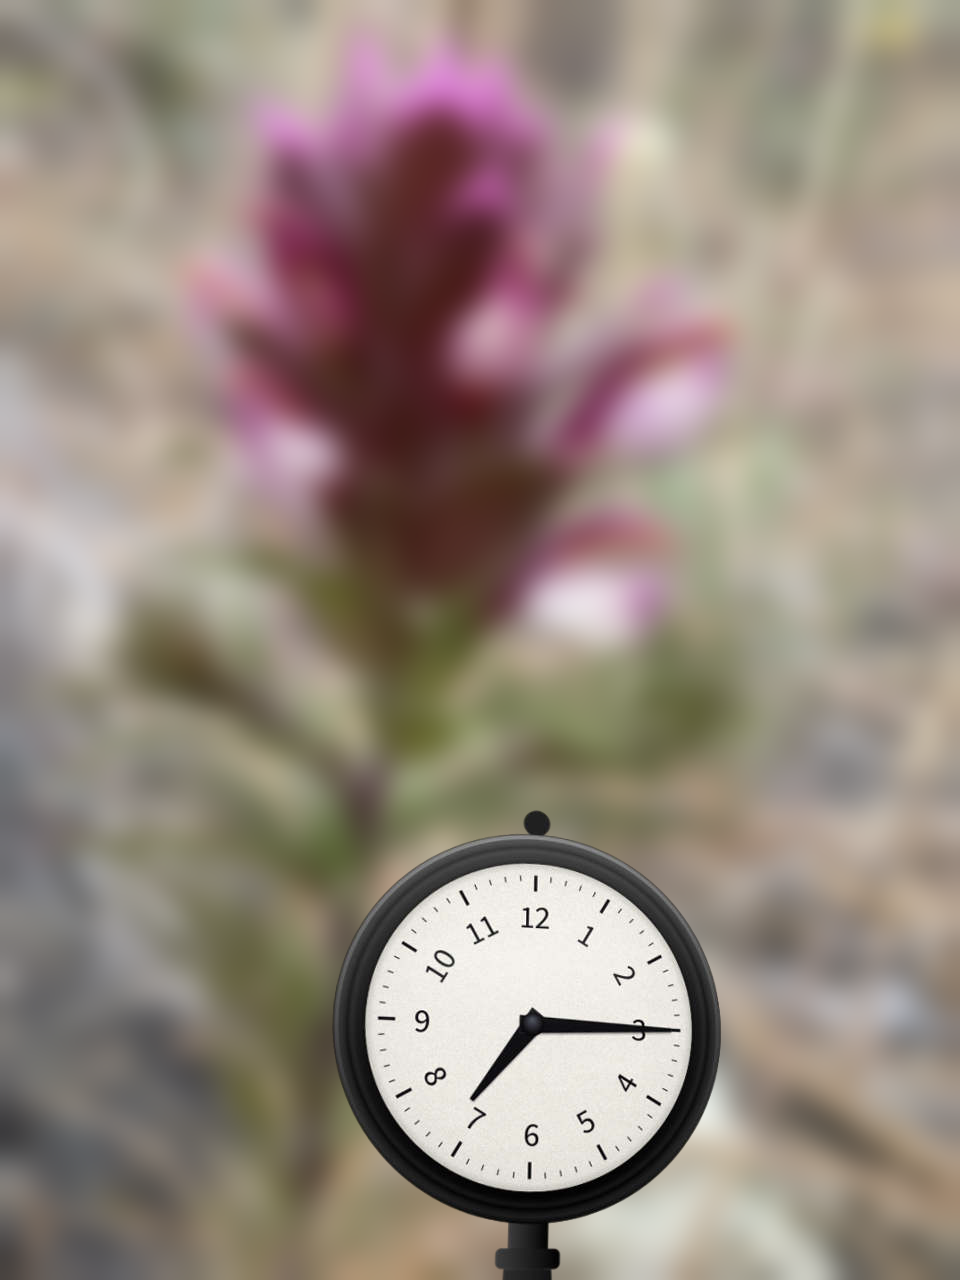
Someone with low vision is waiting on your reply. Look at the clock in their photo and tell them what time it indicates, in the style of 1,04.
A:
7,15
